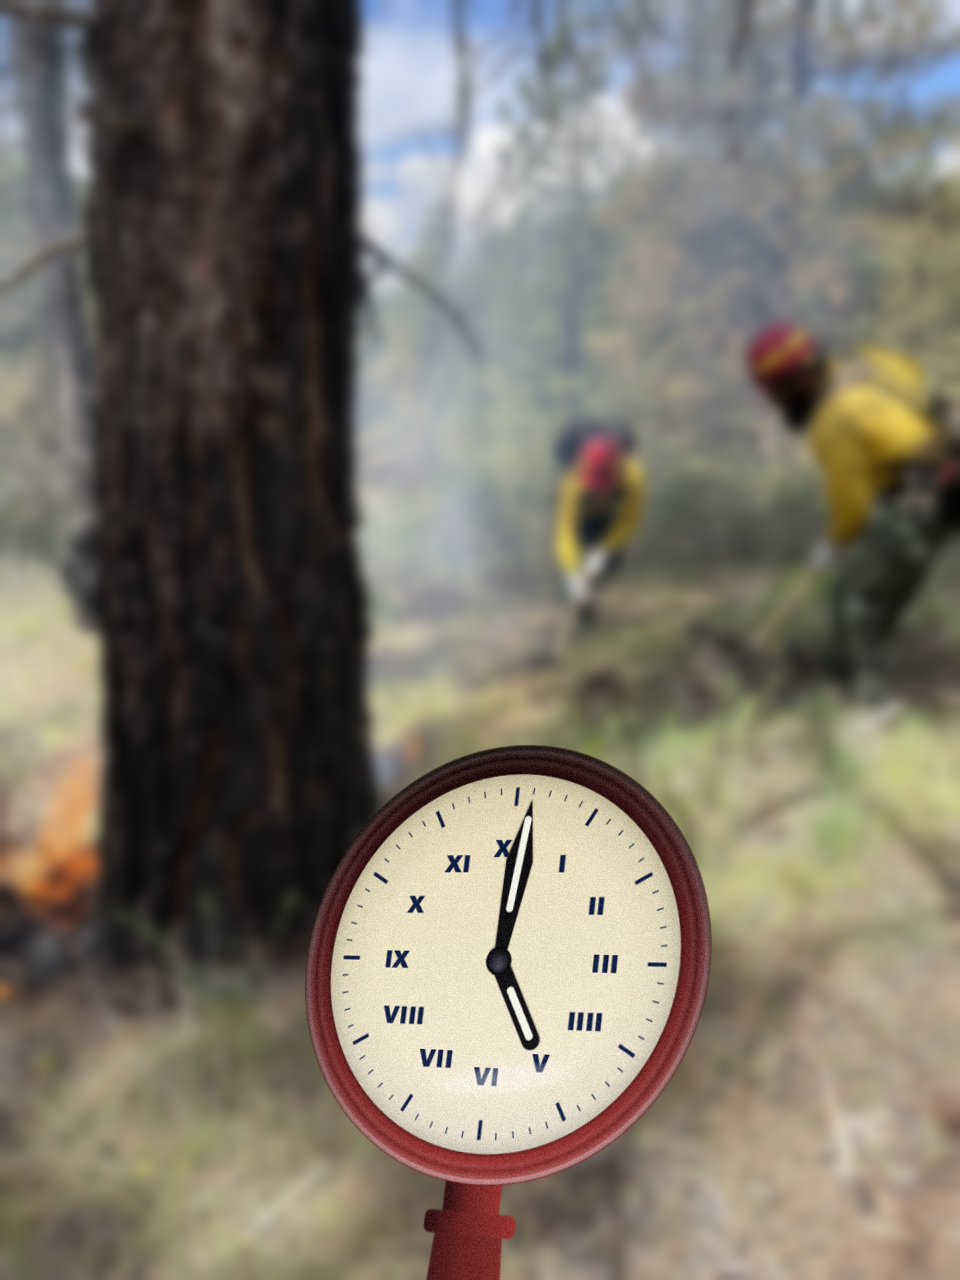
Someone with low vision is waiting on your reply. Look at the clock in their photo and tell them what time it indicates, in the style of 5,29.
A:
5,01
